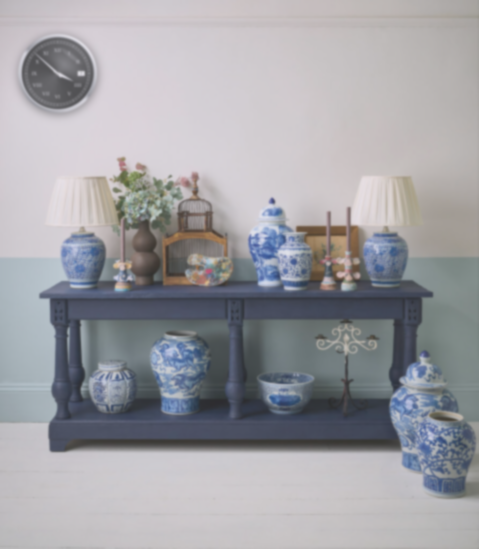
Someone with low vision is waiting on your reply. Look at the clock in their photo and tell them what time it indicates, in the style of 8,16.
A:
3,52
